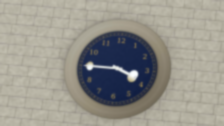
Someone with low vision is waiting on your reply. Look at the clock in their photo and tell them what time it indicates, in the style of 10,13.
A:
3,45
